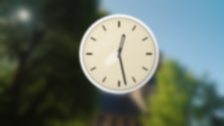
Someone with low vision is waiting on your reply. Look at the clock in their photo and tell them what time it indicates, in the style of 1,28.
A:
12,28
